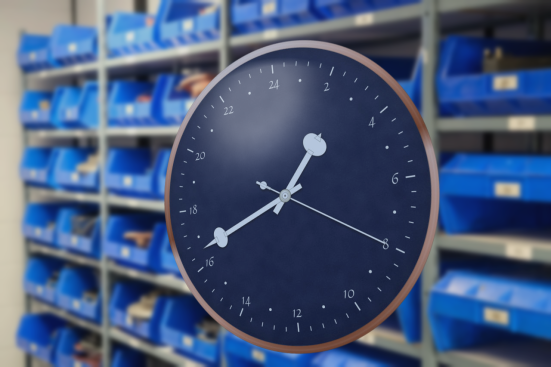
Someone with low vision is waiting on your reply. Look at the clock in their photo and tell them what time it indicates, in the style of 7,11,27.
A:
2,41,20
